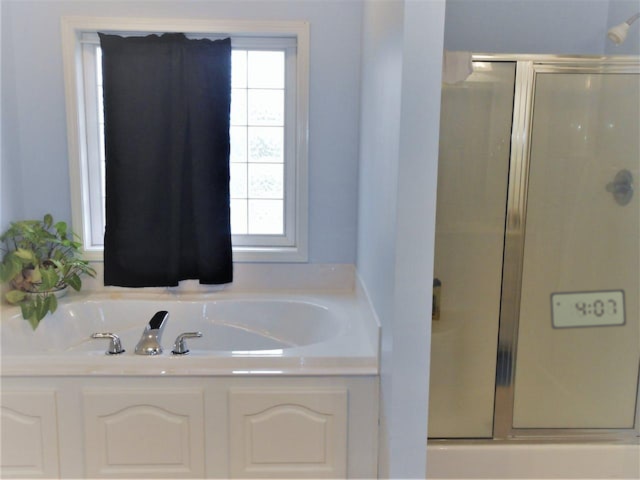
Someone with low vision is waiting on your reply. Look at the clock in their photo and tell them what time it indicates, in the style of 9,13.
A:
4,07
